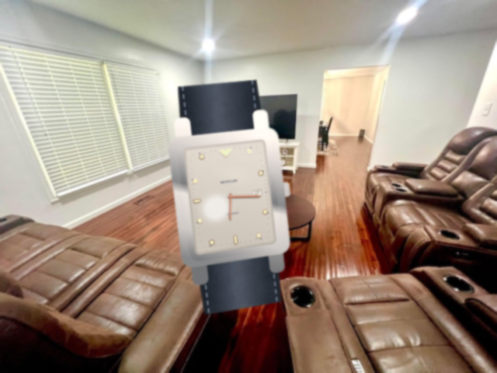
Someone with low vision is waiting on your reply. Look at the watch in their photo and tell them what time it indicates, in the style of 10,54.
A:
6,16
